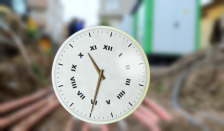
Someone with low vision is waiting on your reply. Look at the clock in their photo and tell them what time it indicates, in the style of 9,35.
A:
10,30
